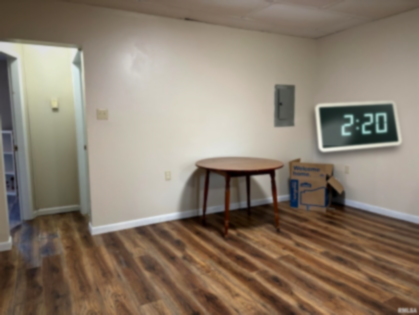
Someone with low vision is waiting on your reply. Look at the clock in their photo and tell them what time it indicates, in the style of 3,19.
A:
2,20
